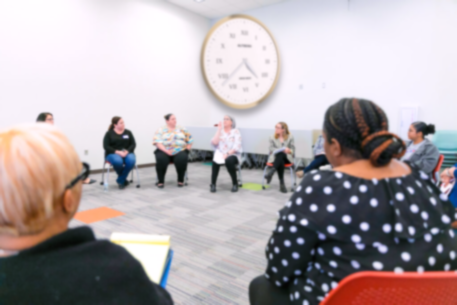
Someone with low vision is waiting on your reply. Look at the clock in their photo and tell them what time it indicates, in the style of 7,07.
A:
4,38
